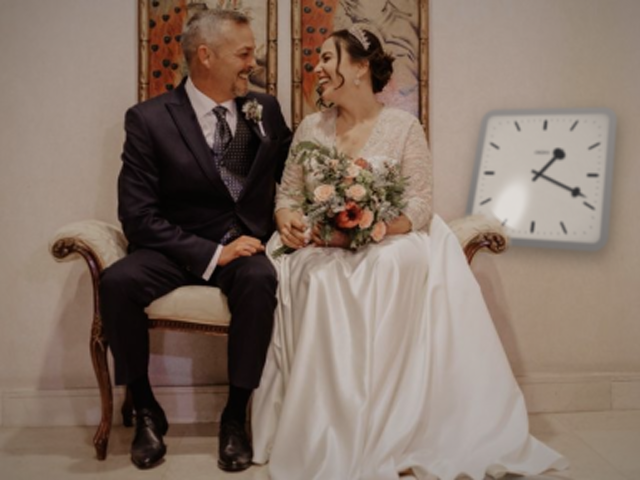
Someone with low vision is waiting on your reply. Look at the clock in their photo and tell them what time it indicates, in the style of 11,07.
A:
1,19
